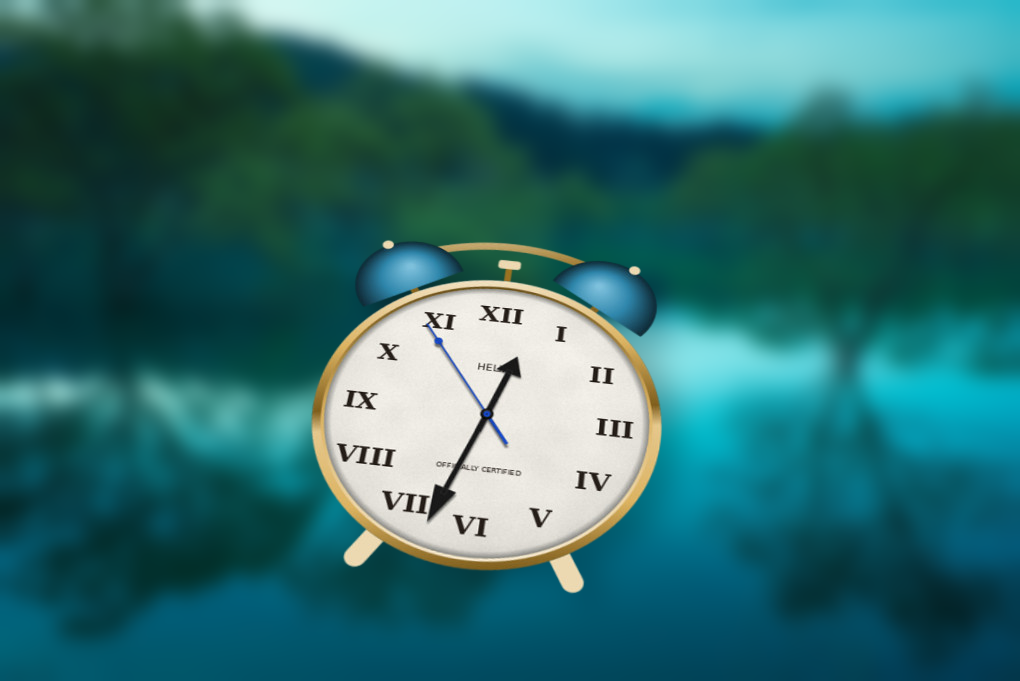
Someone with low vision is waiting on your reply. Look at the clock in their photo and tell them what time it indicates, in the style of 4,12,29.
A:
12,32,54
